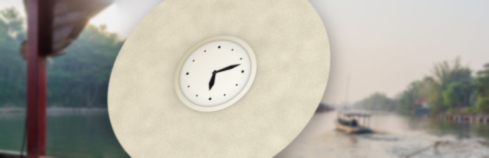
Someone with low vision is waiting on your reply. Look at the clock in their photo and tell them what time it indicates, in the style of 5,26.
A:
6,12
